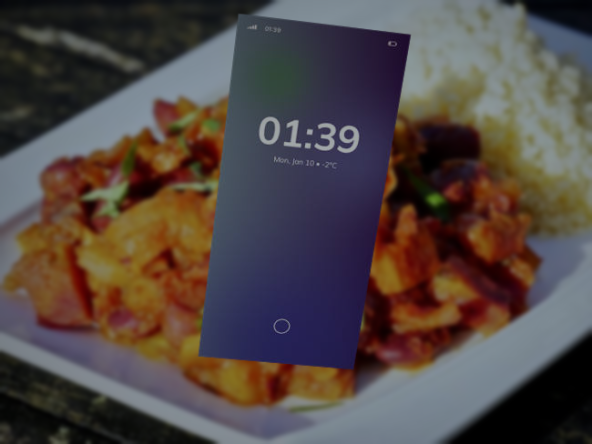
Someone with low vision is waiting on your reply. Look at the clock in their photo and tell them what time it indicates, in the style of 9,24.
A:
1,39
